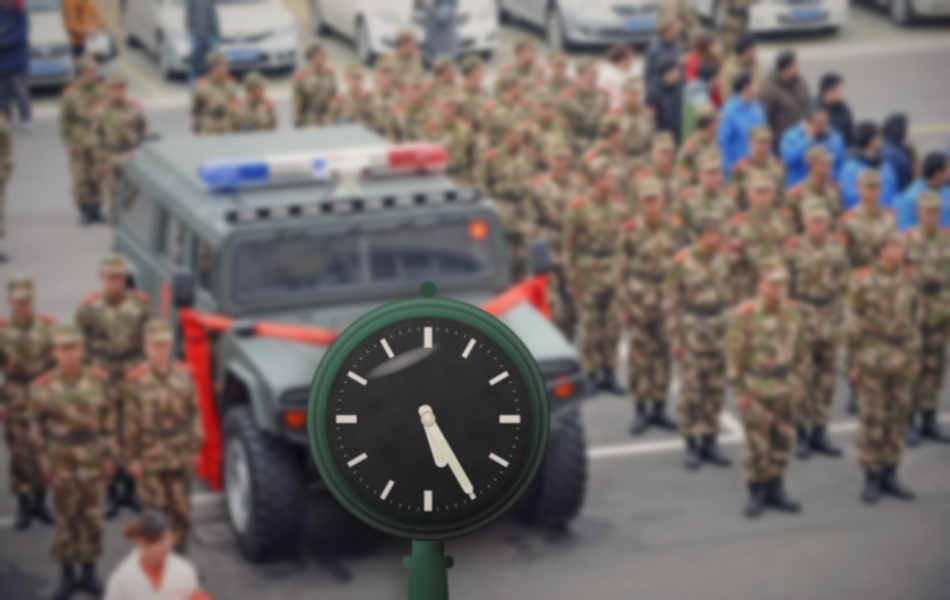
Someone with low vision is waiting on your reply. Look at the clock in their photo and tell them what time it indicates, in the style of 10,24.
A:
5,25
